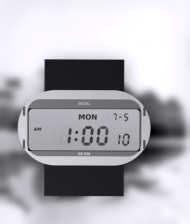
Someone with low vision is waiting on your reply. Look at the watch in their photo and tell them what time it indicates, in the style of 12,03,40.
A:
1,00,10
